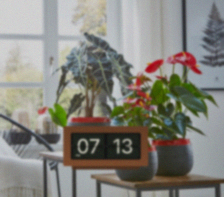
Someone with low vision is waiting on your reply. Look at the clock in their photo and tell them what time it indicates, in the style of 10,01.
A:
7,13
